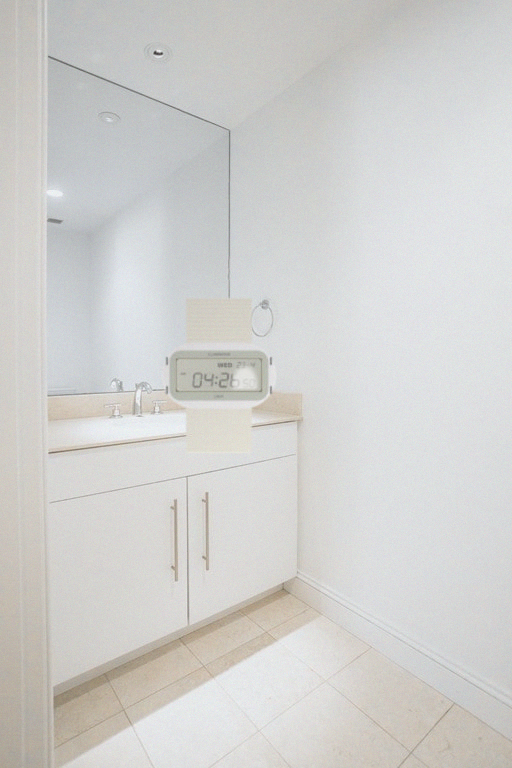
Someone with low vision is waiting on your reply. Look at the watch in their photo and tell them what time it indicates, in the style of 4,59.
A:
4,26
